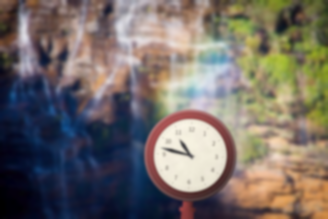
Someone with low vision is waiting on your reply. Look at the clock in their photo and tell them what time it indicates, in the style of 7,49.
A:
10,47
